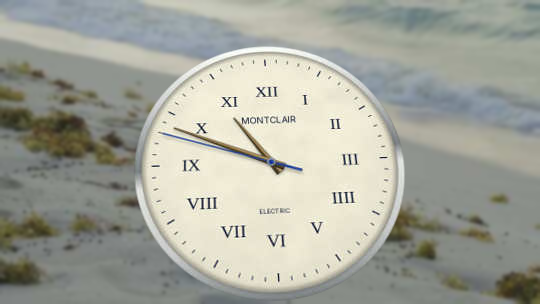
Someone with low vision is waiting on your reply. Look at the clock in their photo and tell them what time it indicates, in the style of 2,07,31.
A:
10,48,48
